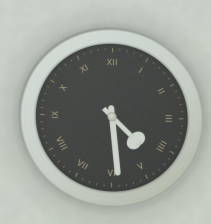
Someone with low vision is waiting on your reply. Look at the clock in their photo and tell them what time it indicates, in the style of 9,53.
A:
4,29
